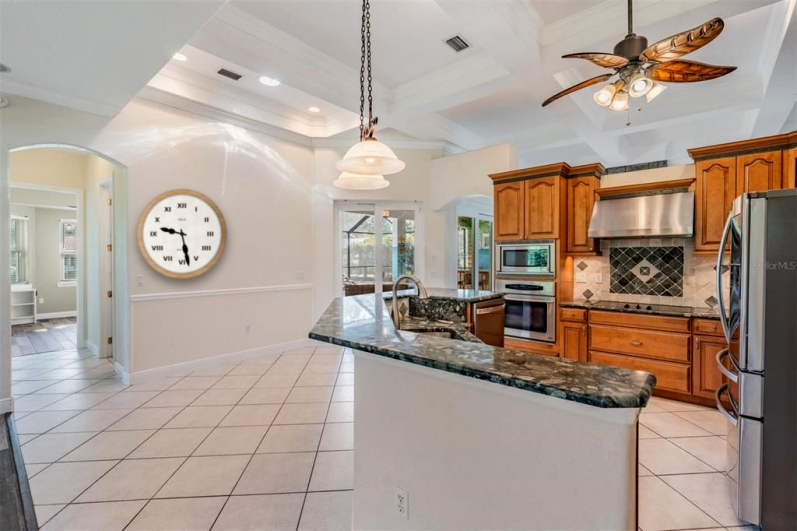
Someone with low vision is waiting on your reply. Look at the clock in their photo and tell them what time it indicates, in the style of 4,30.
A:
9,28
